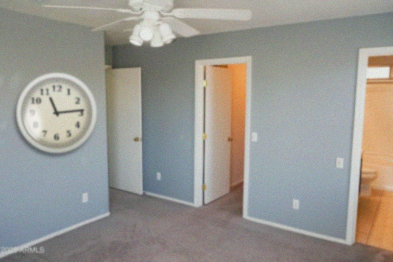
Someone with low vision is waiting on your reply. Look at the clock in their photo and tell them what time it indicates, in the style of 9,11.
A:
11,14
